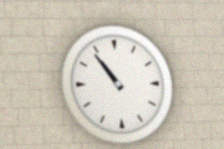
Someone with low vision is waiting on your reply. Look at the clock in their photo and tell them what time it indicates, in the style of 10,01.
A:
10,54
